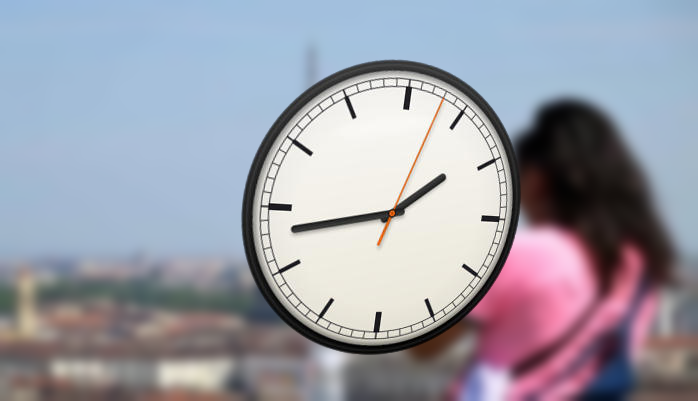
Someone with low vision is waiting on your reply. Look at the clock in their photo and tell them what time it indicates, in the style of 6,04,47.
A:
1,43,03
